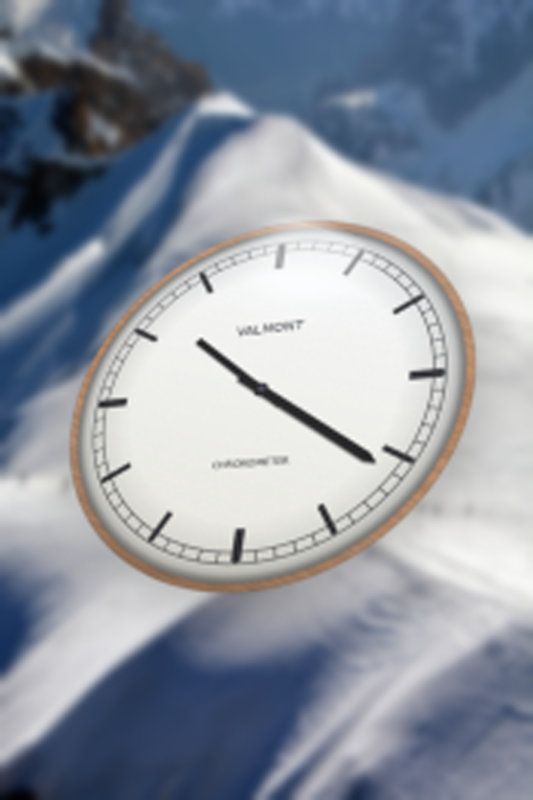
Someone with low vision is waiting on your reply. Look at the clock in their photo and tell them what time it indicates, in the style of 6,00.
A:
10,21
